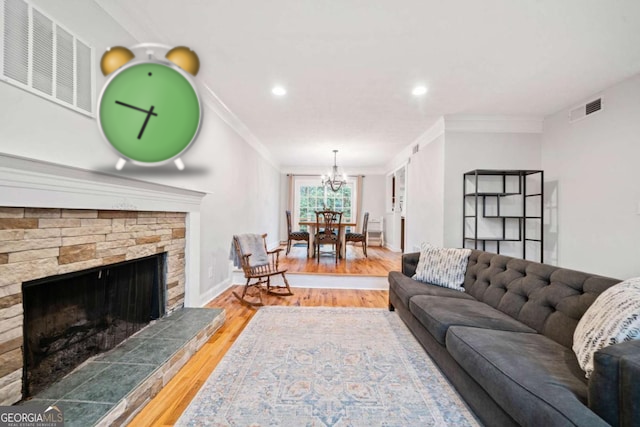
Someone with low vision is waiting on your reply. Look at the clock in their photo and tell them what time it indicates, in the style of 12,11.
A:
6,48
